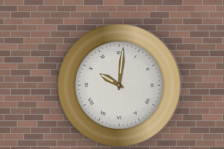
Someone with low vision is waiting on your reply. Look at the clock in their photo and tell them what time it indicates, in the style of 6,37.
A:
10,01
